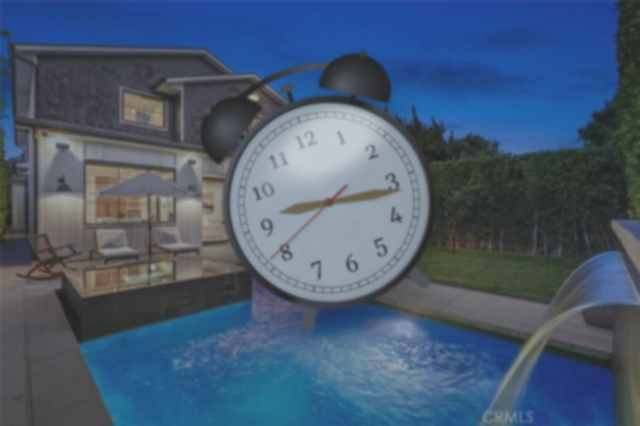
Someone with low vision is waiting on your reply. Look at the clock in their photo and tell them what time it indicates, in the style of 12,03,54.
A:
9,16,41
